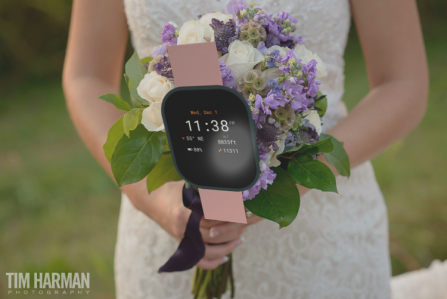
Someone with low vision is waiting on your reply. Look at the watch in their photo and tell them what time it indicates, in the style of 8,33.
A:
11,38
